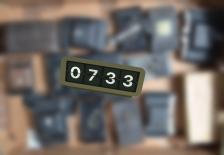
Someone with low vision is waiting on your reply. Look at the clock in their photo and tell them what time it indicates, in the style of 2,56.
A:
7,33
